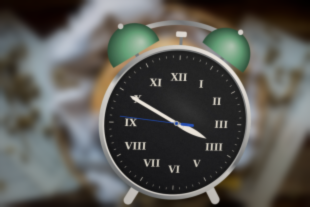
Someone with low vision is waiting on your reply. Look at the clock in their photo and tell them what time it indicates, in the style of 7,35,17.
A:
3,49,46
